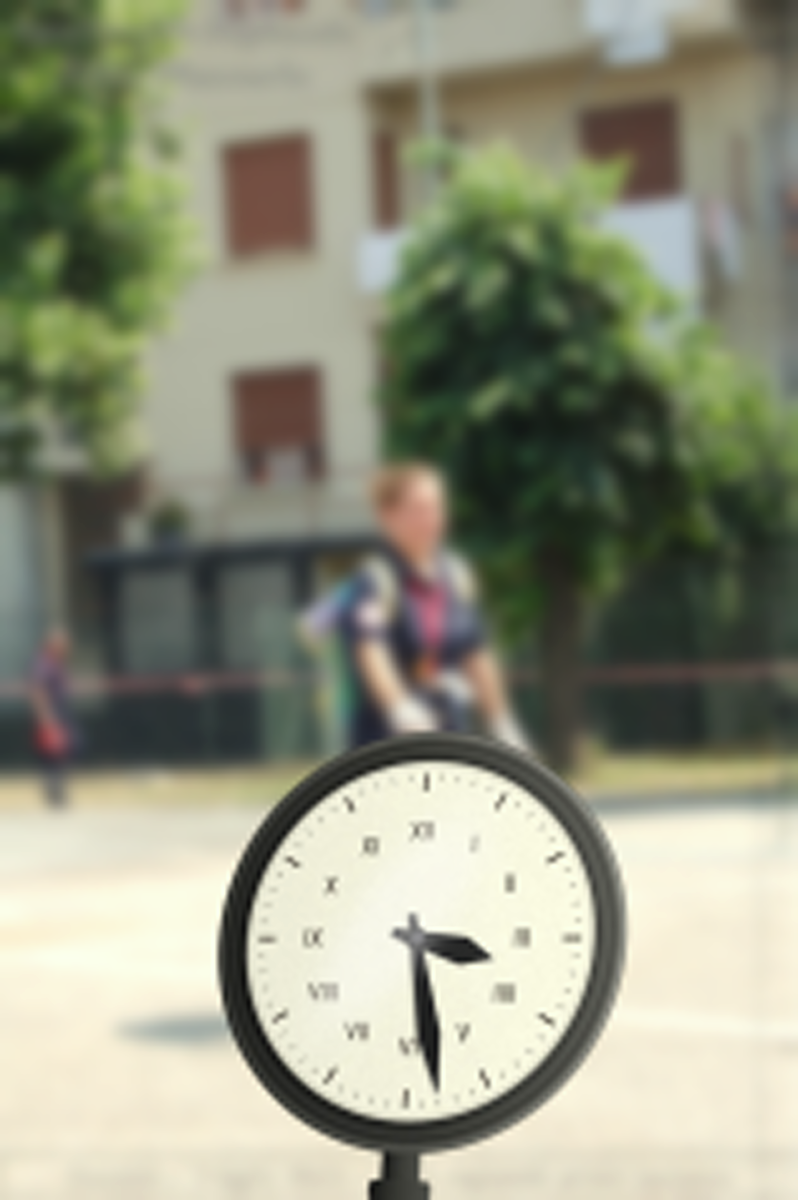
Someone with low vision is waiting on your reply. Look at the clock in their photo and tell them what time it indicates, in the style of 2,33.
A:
3,28
